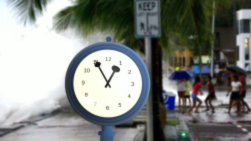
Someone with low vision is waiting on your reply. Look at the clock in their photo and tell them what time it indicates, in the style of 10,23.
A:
12,55
